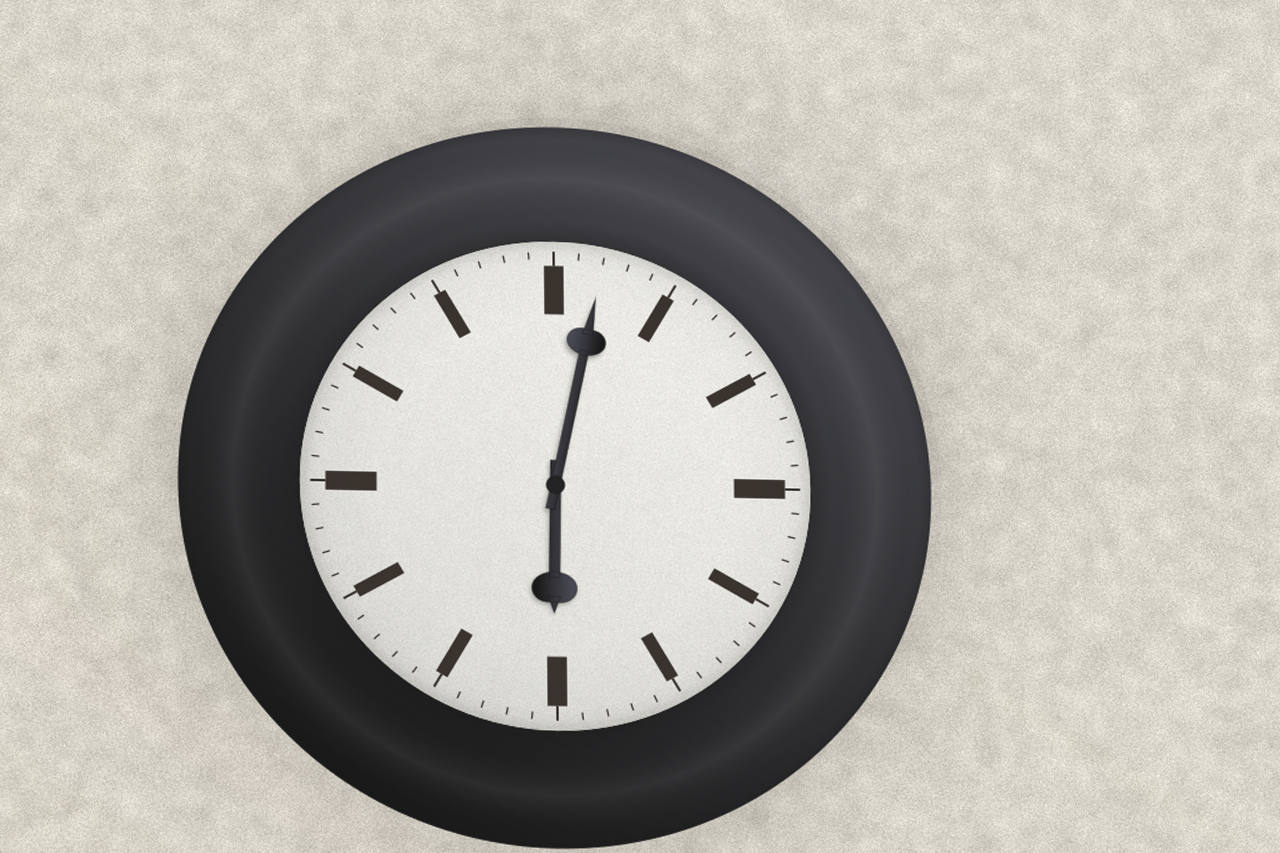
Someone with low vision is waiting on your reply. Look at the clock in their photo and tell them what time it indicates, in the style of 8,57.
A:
6,02
